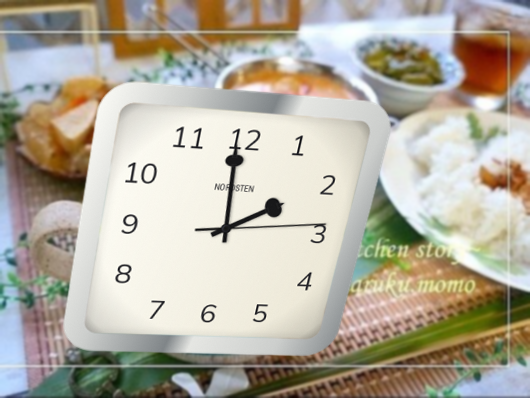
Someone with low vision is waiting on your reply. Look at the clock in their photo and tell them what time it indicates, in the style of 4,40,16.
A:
1,59,14
